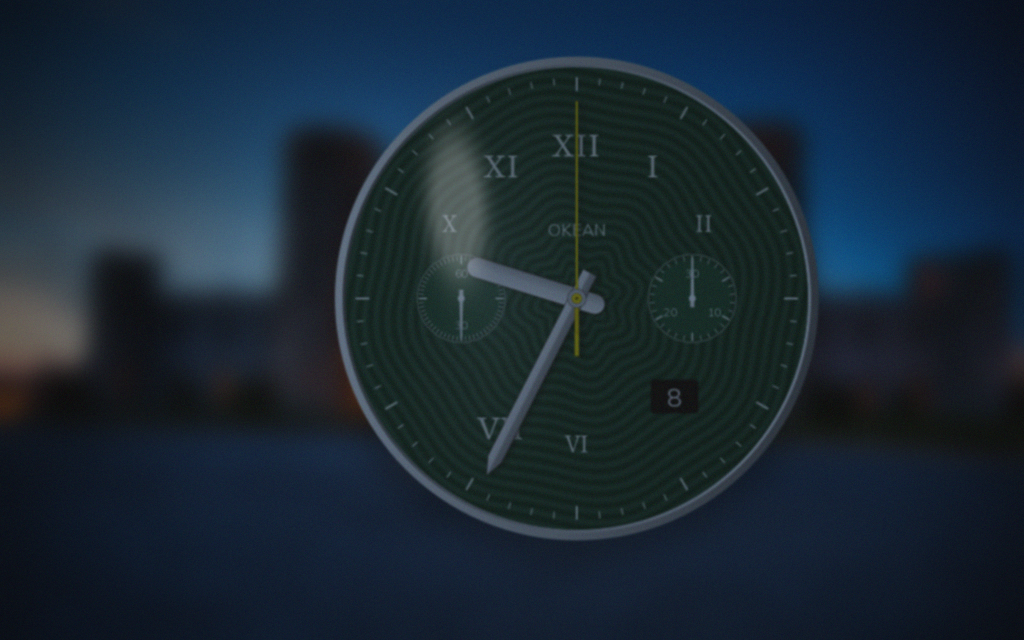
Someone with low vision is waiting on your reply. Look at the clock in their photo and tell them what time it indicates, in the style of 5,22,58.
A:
9,34,30
